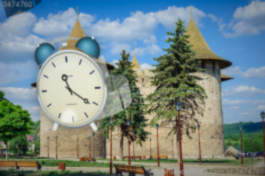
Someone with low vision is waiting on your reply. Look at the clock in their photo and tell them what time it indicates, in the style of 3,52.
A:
11,21
